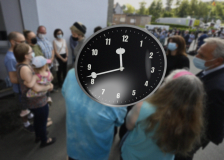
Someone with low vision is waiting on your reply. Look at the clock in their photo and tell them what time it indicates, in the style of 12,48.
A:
11,42
